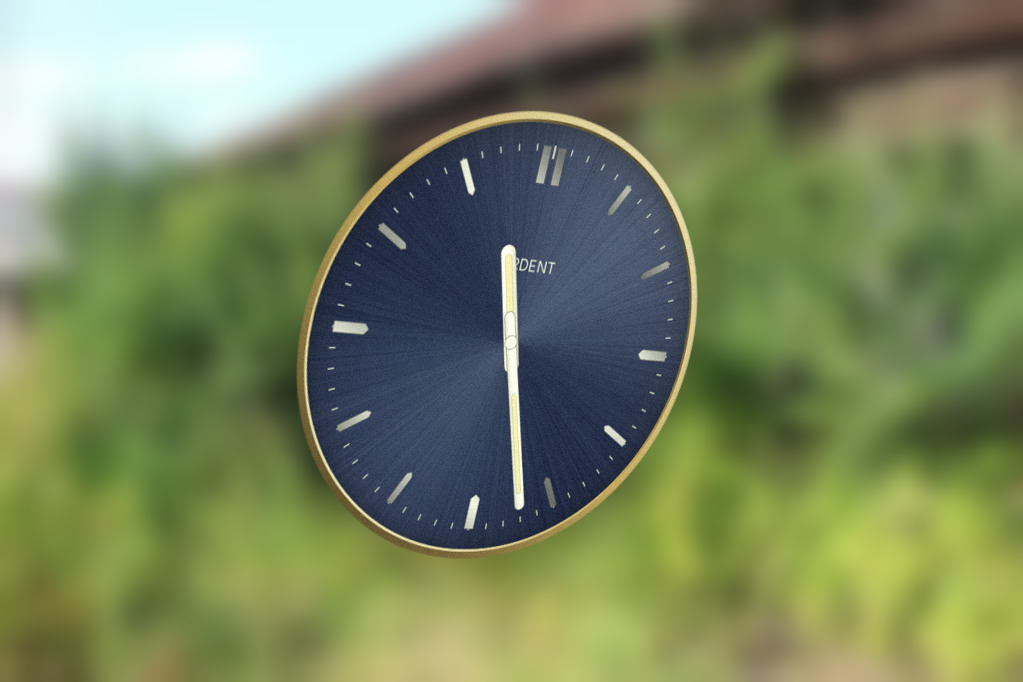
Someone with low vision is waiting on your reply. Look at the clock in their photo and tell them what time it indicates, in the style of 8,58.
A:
11,27
